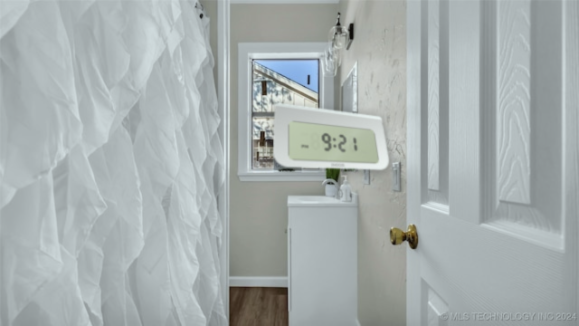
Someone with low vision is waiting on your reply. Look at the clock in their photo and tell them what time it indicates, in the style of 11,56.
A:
9,21
